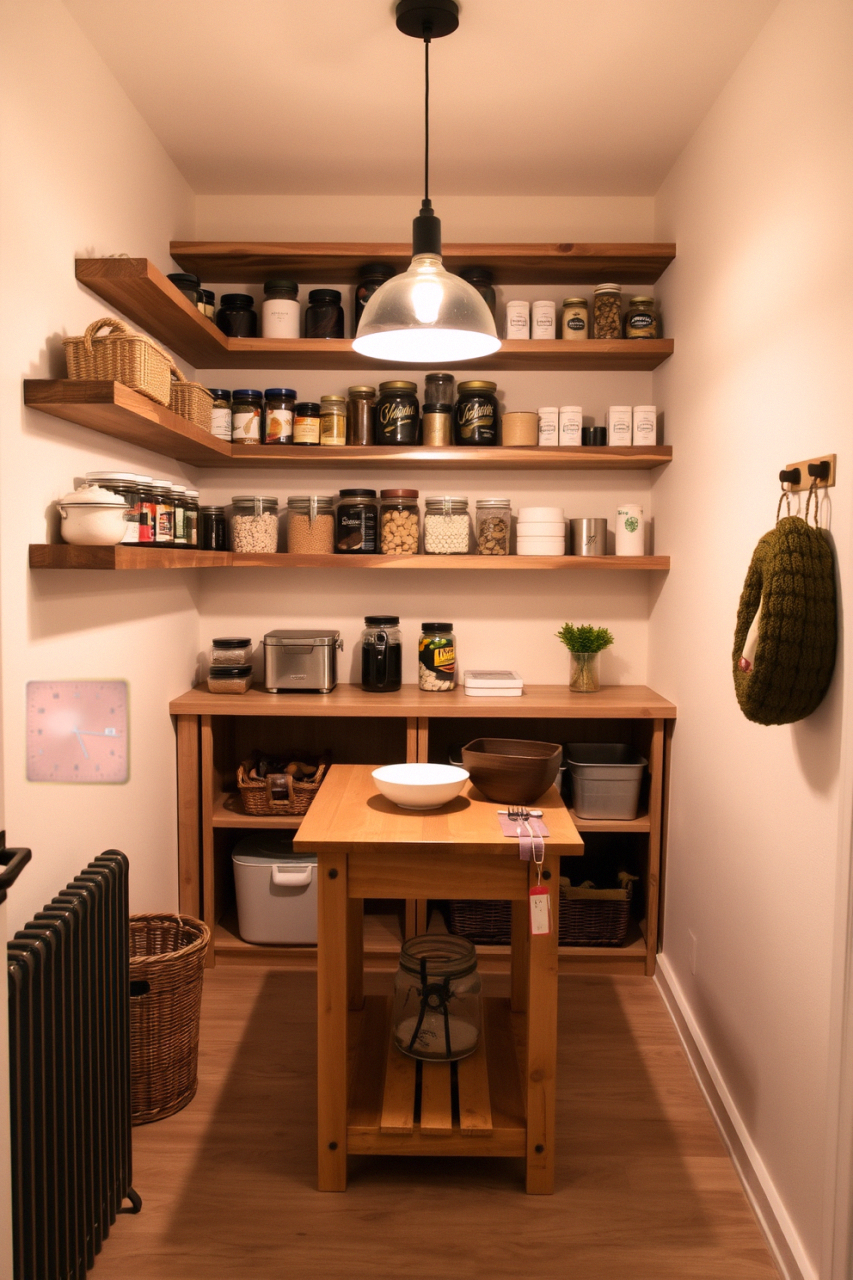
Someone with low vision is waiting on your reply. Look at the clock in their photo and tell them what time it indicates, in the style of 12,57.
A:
5,16
